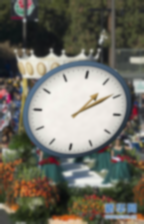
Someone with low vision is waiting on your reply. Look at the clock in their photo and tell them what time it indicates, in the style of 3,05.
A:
1,09
